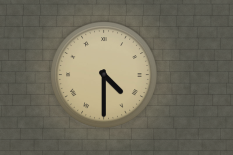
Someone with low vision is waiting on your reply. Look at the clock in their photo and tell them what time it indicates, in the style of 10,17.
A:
4,30
